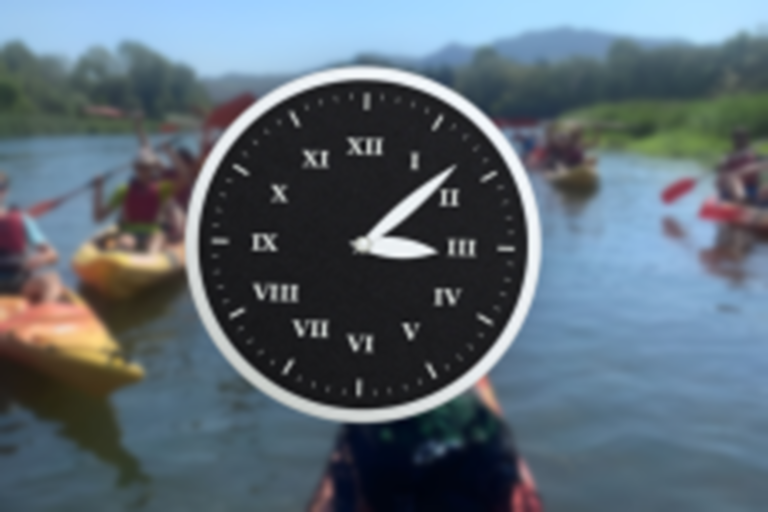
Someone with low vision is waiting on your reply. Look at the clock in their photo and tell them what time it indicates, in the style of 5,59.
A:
3,08
